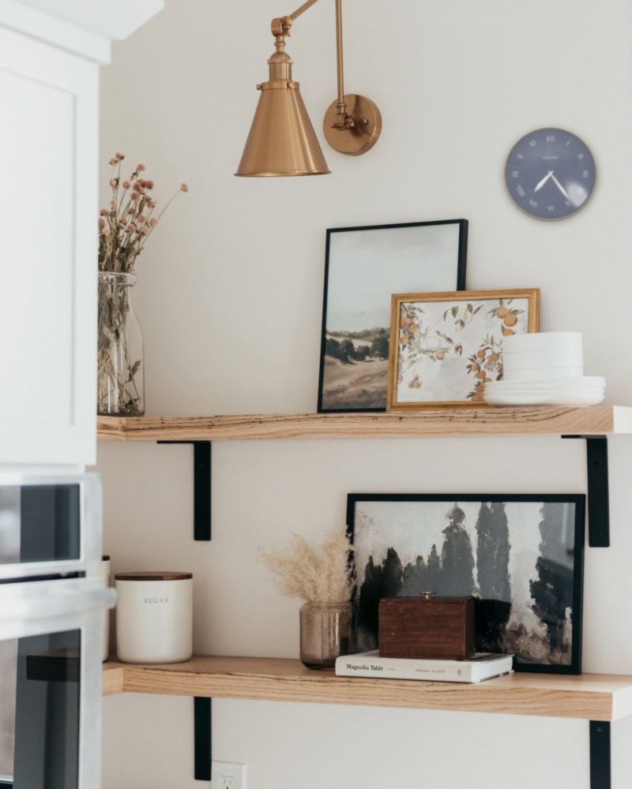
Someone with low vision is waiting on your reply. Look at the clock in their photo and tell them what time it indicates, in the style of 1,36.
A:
7,24
